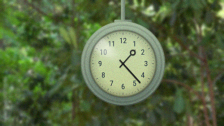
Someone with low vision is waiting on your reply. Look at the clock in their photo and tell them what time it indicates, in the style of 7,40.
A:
1,23
